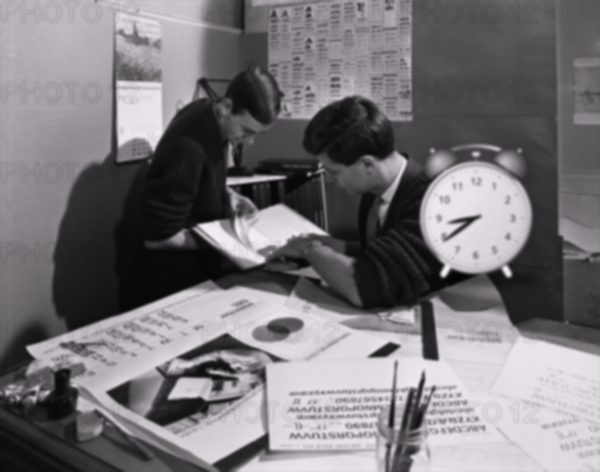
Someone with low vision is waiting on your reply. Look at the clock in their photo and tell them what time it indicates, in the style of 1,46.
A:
8,39
